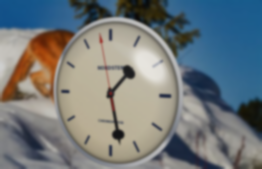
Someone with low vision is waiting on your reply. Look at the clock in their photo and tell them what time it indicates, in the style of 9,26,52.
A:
1,27,58
